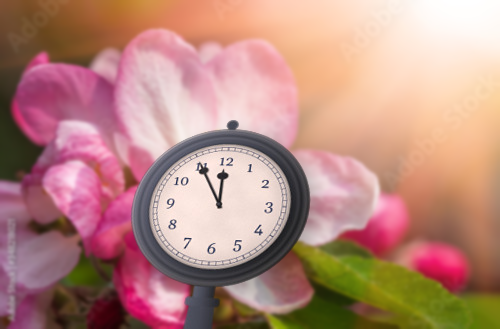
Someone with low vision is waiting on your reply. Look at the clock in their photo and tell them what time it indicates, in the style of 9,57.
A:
11,55
